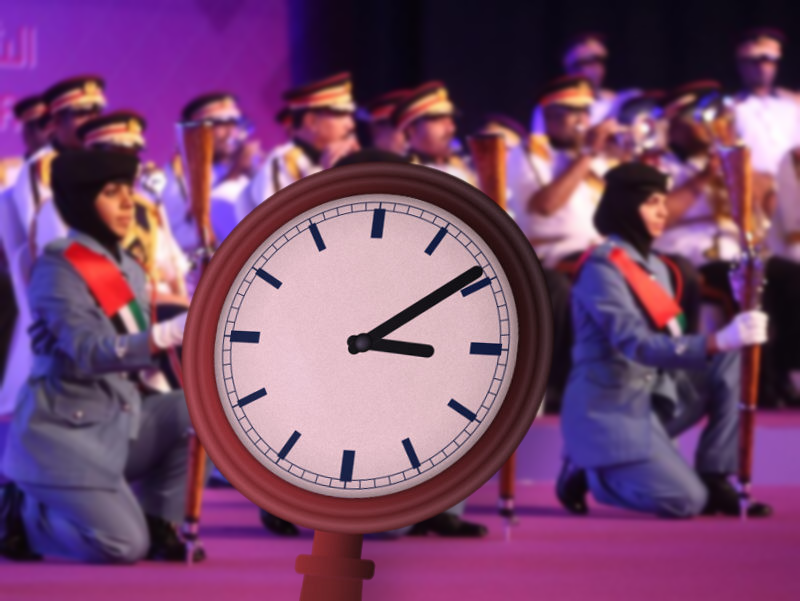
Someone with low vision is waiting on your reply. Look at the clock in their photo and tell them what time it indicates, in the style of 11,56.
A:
3,09
